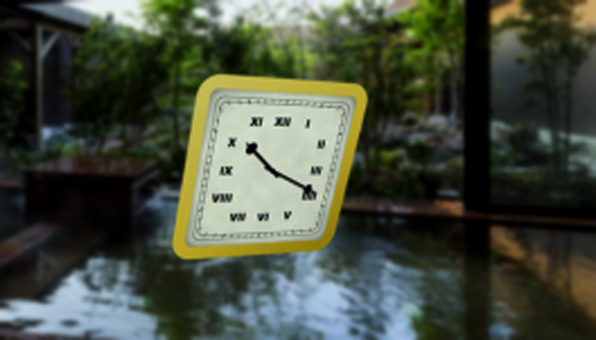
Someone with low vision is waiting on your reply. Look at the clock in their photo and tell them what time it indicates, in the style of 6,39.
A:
10,19
